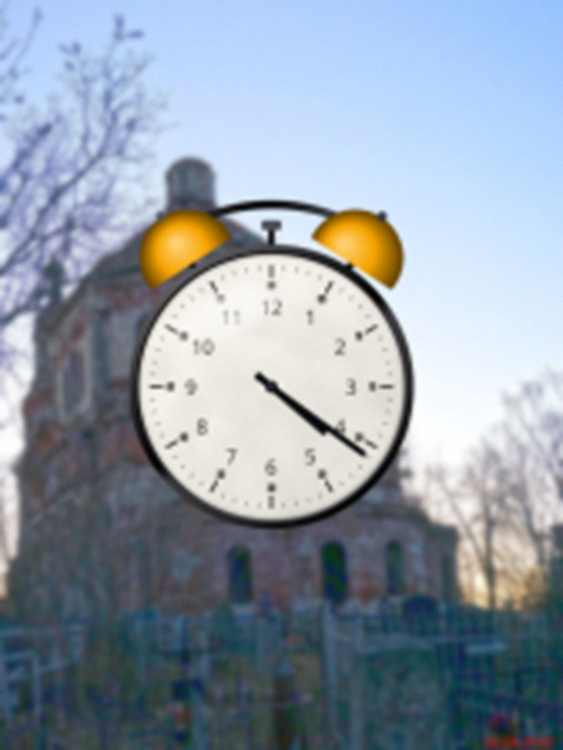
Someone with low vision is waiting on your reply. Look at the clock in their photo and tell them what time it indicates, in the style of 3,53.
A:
4,21
